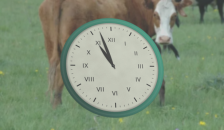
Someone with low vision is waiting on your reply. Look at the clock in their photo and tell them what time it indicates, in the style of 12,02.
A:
10,57
